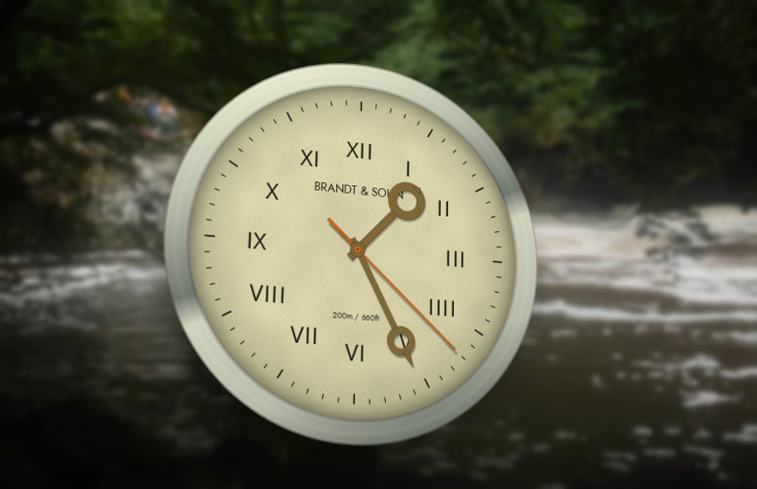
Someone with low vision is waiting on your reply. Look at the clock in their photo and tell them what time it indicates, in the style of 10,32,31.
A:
1,25,22
